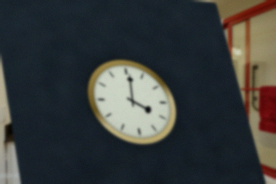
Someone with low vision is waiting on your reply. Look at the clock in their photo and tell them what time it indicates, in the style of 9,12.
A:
4,01
